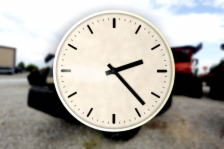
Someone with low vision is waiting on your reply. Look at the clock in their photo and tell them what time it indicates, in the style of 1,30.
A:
2,23
